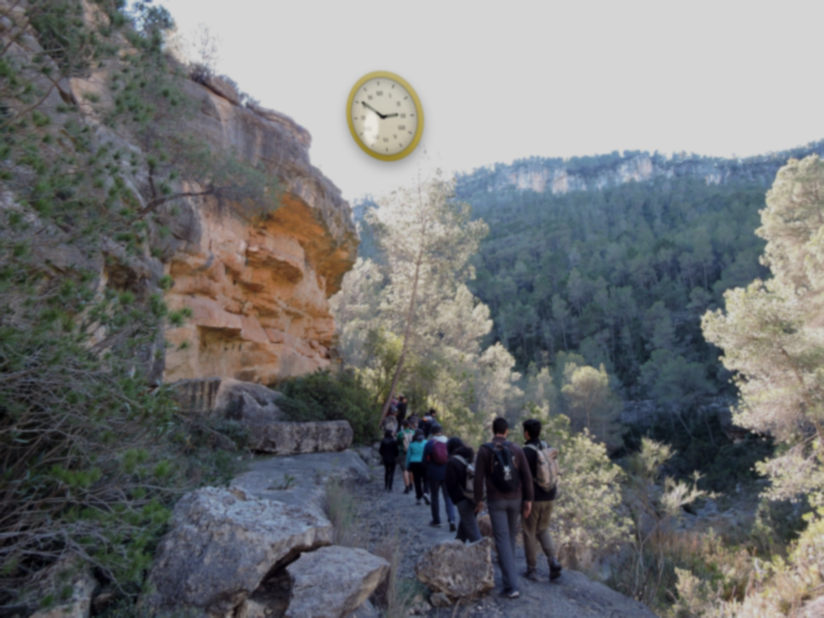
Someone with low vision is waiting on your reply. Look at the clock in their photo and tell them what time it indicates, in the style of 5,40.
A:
2,51
